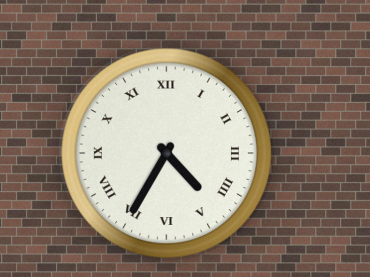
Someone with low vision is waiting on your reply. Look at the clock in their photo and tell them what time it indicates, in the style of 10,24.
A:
4,35
